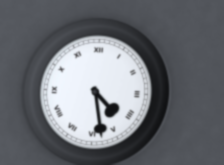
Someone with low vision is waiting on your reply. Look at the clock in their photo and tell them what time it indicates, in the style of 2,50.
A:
4,28
